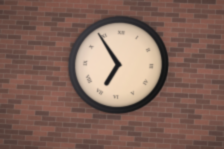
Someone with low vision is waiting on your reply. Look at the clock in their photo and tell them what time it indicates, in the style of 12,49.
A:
6,54
